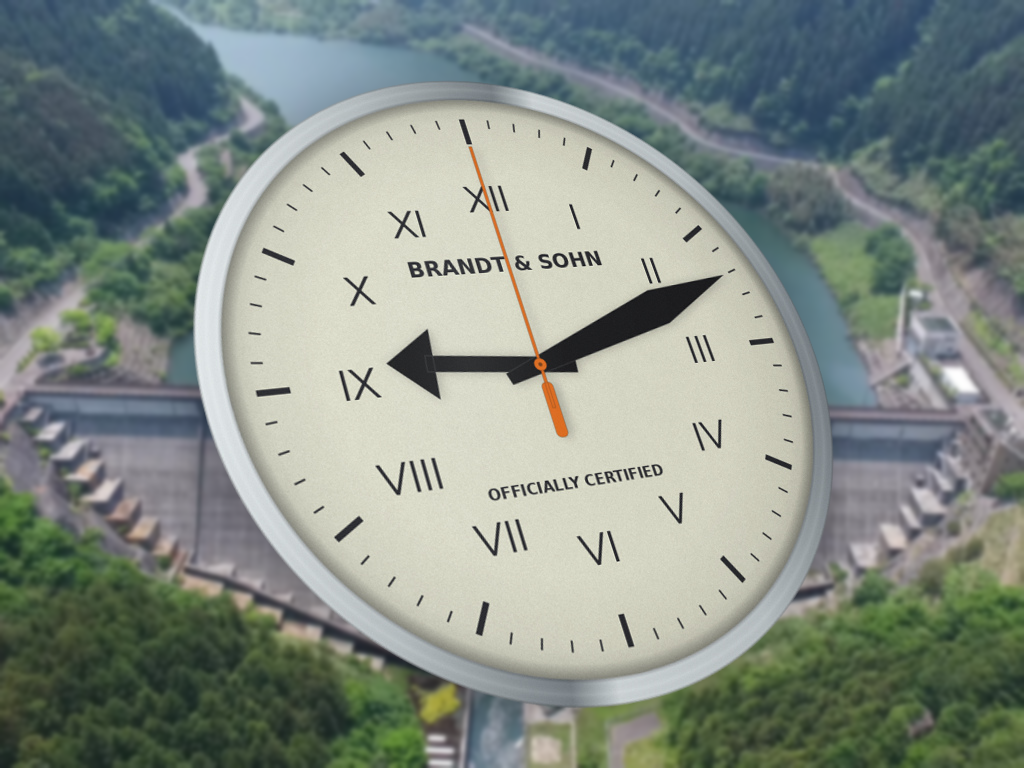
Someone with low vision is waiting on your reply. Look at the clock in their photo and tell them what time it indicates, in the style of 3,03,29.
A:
9,12,00
